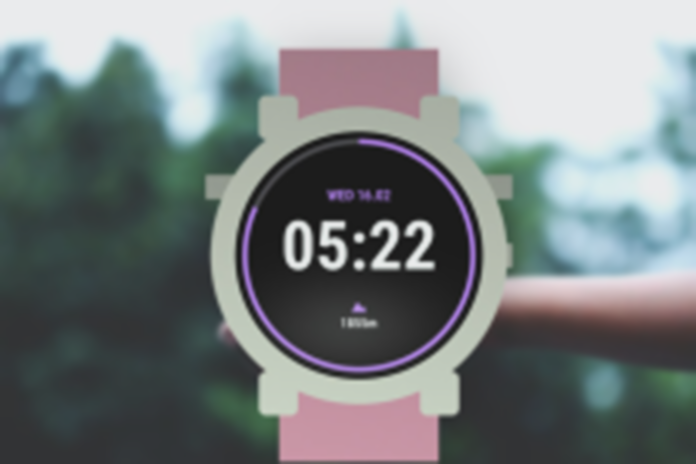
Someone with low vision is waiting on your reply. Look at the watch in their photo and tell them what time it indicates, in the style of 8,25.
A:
5,22
